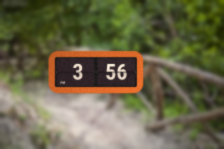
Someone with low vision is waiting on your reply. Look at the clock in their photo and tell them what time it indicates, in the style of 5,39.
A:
3,56
